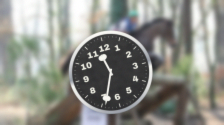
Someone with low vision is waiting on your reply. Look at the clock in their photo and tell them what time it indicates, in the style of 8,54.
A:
11,34
